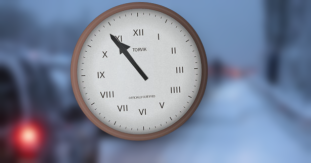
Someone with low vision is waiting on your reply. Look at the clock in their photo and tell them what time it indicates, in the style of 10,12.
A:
10,54
